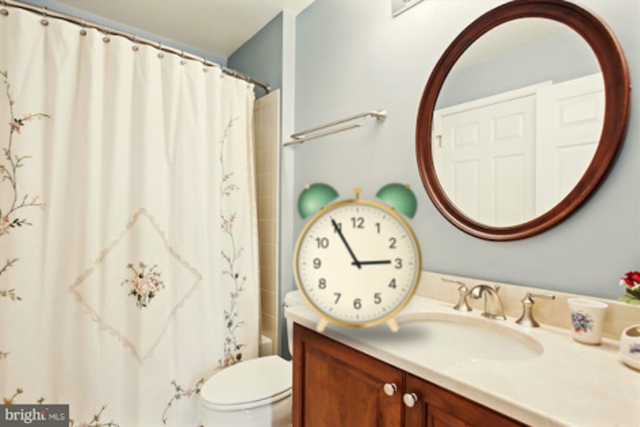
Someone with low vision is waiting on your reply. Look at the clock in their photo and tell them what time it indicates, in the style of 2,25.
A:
2,55
